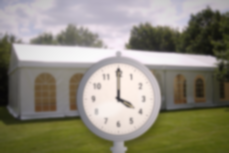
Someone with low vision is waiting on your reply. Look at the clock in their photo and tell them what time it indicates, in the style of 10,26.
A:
4,00
